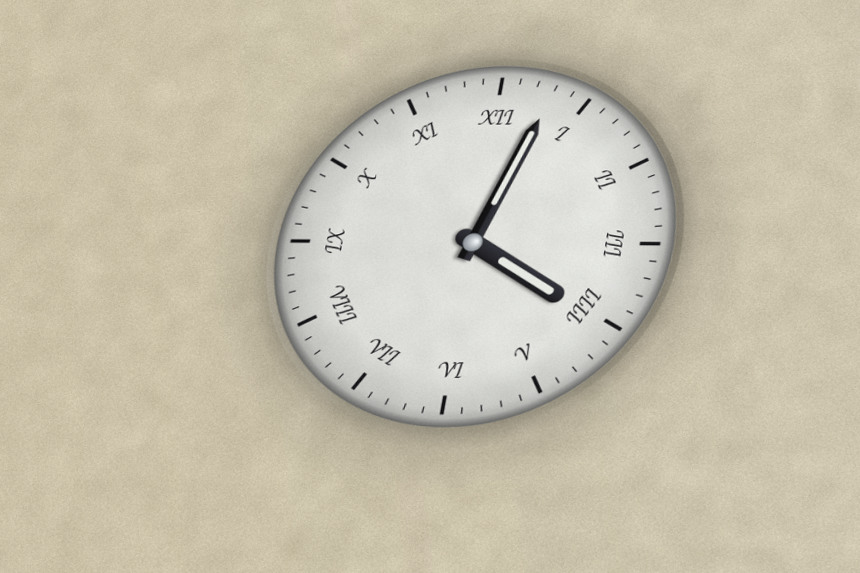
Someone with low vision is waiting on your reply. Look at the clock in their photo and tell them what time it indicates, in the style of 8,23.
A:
4,03
